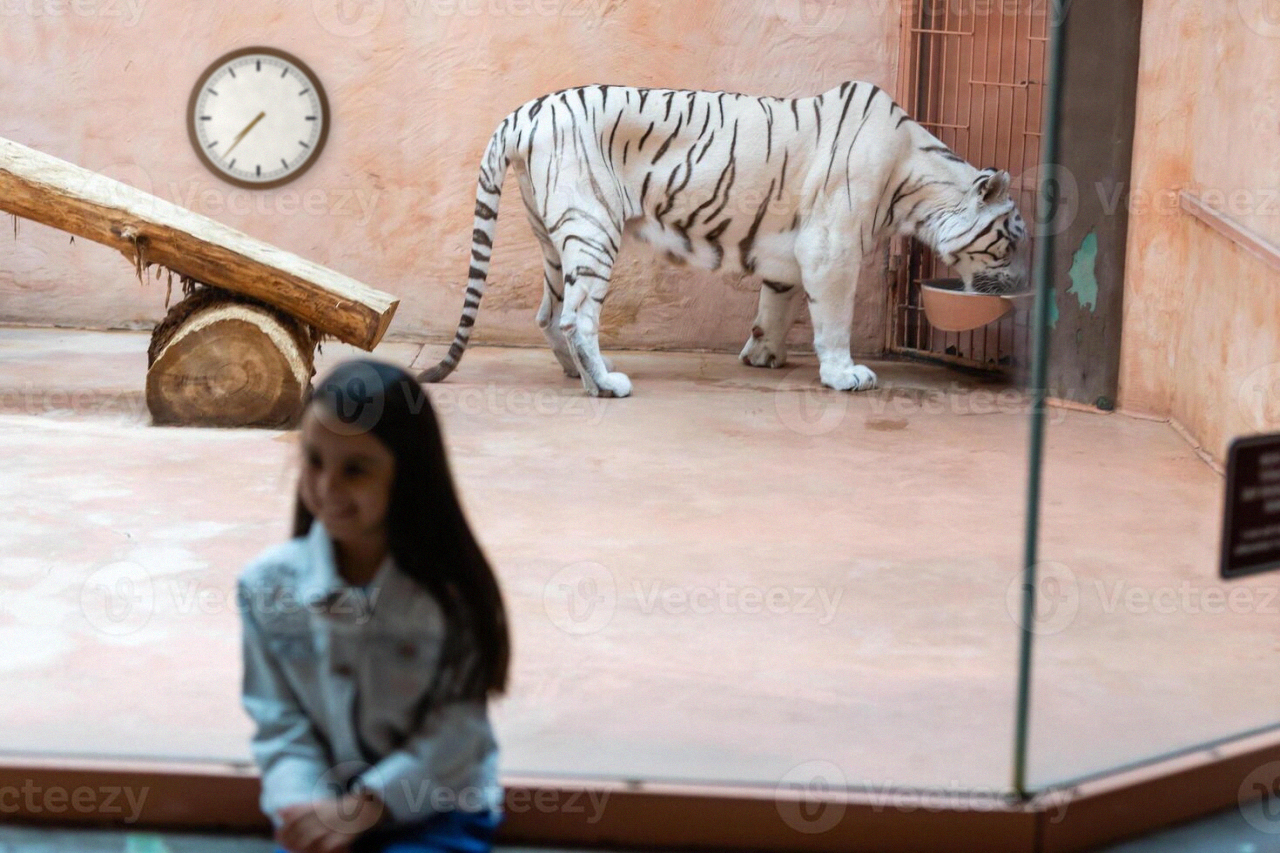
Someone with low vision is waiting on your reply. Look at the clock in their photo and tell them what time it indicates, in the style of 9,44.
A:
7,37
